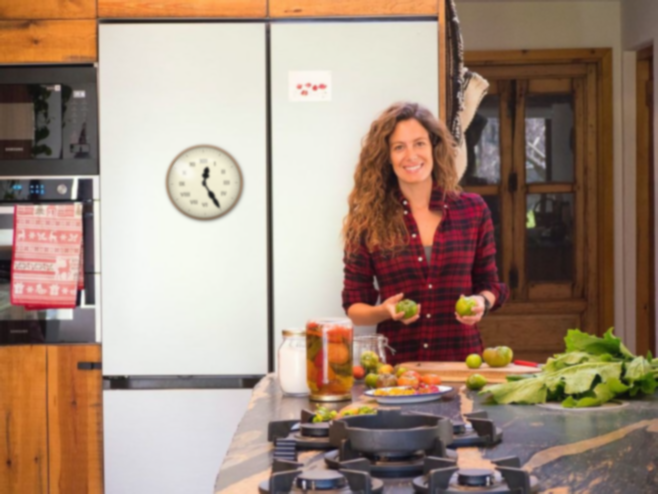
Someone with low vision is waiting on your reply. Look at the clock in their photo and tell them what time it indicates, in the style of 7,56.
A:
12,25
